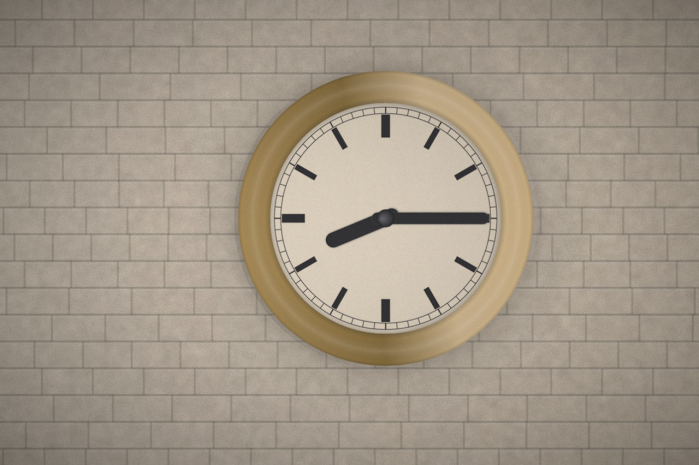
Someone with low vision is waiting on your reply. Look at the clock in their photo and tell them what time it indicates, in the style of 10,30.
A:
8,15
